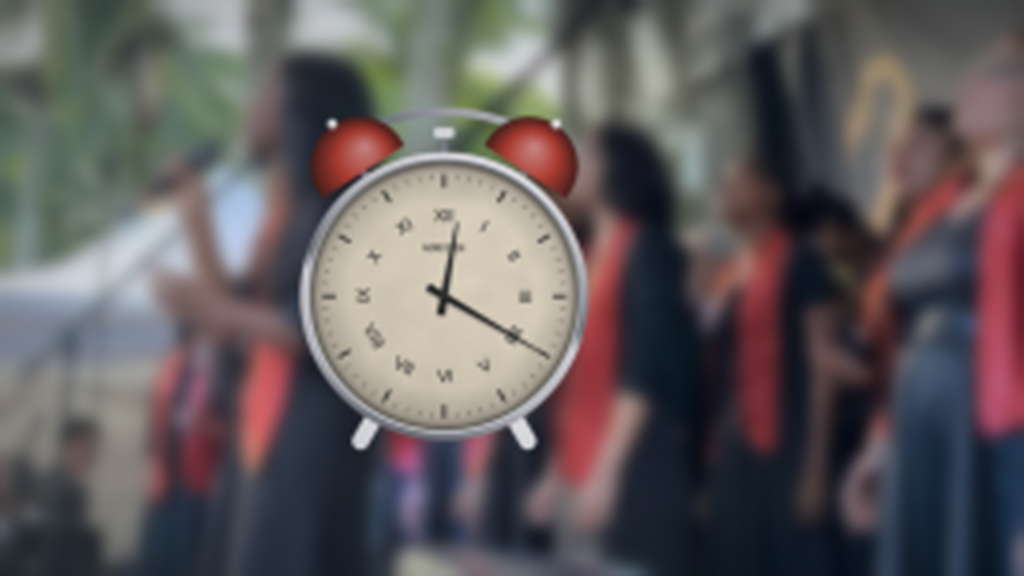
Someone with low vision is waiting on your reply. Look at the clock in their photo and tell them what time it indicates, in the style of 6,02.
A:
12,20
